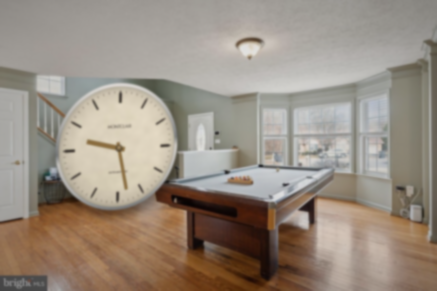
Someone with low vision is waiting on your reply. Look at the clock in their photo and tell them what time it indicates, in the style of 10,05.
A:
9,28
